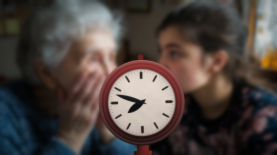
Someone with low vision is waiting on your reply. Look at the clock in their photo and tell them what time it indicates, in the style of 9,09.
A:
7,48
